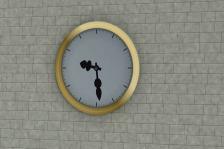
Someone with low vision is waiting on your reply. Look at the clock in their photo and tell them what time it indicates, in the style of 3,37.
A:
9,29
